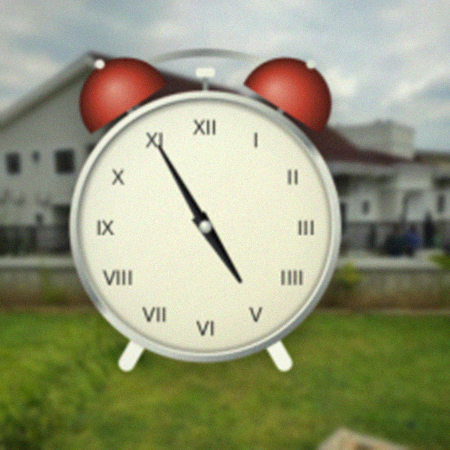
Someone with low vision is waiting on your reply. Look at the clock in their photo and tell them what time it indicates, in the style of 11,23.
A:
4,55
